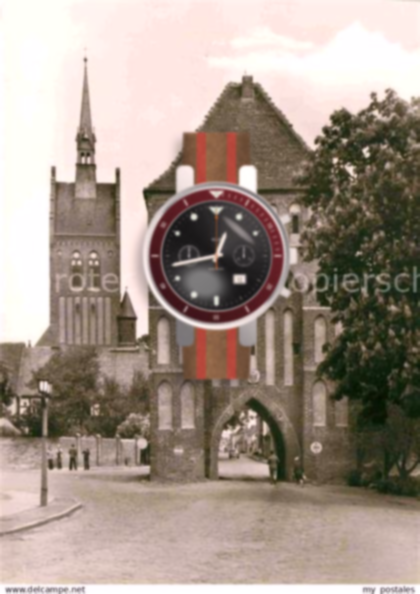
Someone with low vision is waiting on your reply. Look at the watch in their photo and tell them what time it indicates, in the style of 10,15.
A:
12,43
